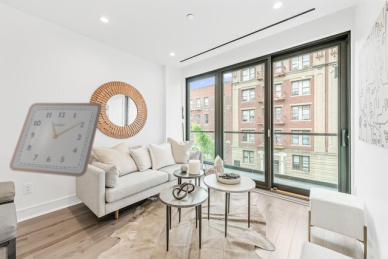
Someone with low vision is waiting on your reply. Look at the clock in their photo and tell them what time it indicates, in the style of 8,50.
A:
11,09
